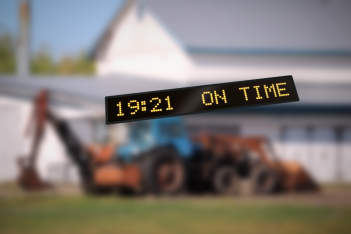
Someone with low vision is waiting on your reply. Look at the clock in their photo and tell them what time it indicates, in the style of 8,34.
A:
19,21
